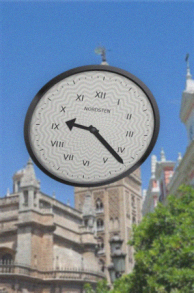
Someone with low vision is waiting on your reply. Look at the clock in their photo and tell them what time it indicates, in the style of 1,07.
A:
9,22
